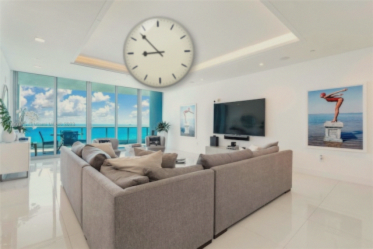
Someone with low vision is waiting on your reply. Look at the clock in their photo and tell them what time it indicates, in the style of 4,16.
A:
8,53
